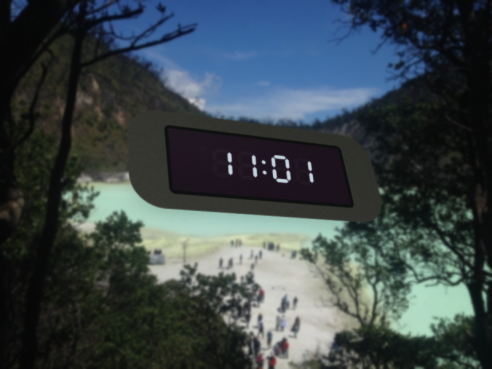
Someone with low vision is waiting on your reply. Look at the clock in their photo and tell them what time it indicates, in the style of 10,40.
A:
11,01
